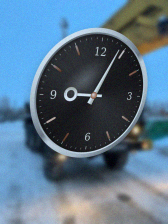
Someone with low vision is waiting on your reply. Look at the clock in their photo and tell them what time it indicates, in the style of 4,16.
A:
9,04
